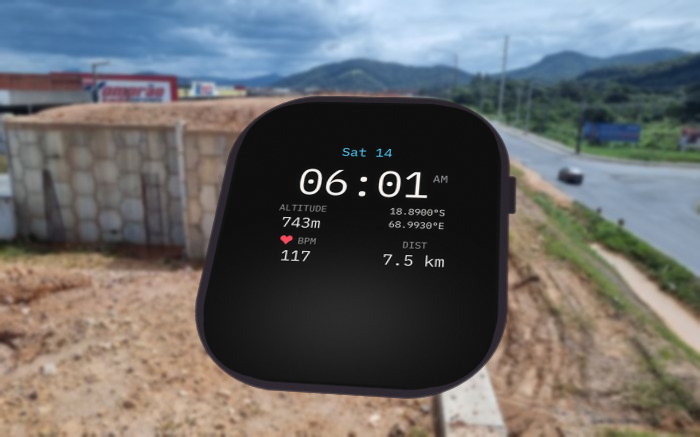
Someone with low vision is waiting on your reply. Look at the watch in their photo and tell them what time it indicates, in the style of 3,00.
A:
6,01
